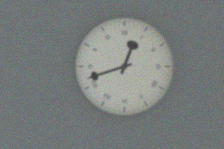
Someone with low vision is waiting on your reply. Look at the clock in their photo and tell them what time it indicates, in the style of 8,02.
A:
12,42
